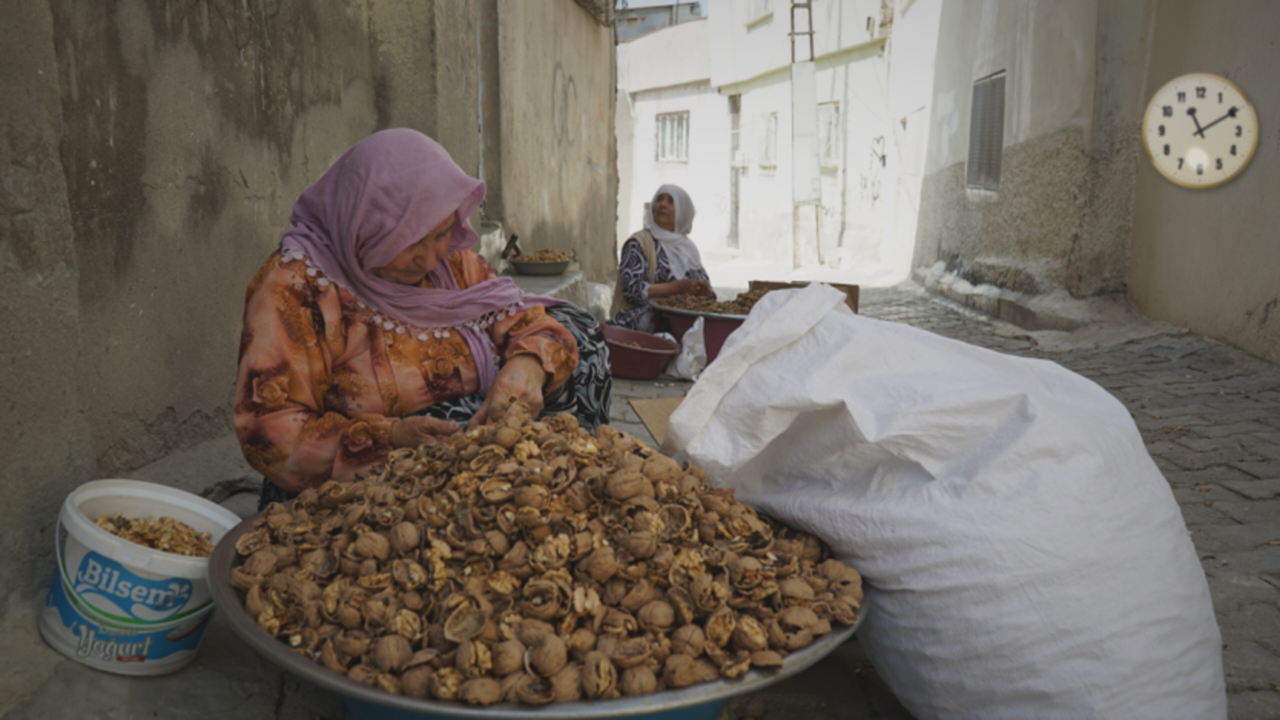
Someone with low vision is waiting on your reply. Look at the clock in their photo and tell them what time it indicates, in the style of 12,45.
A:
11,10
